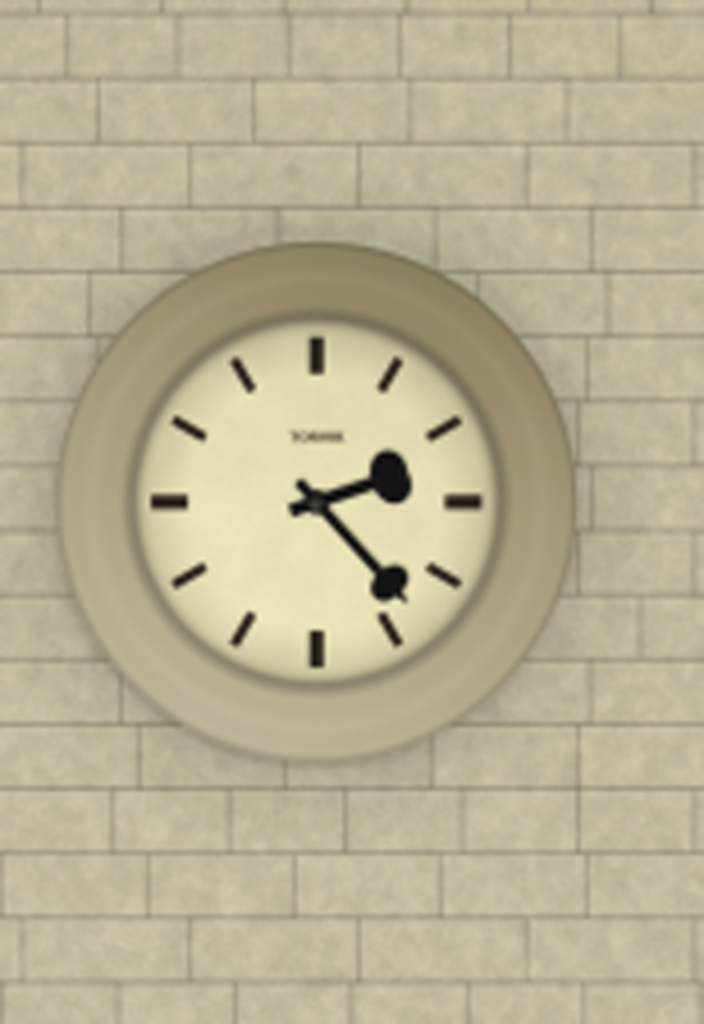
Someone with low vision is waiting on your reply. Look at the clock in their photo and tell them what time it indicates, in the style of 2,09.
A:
2,23
